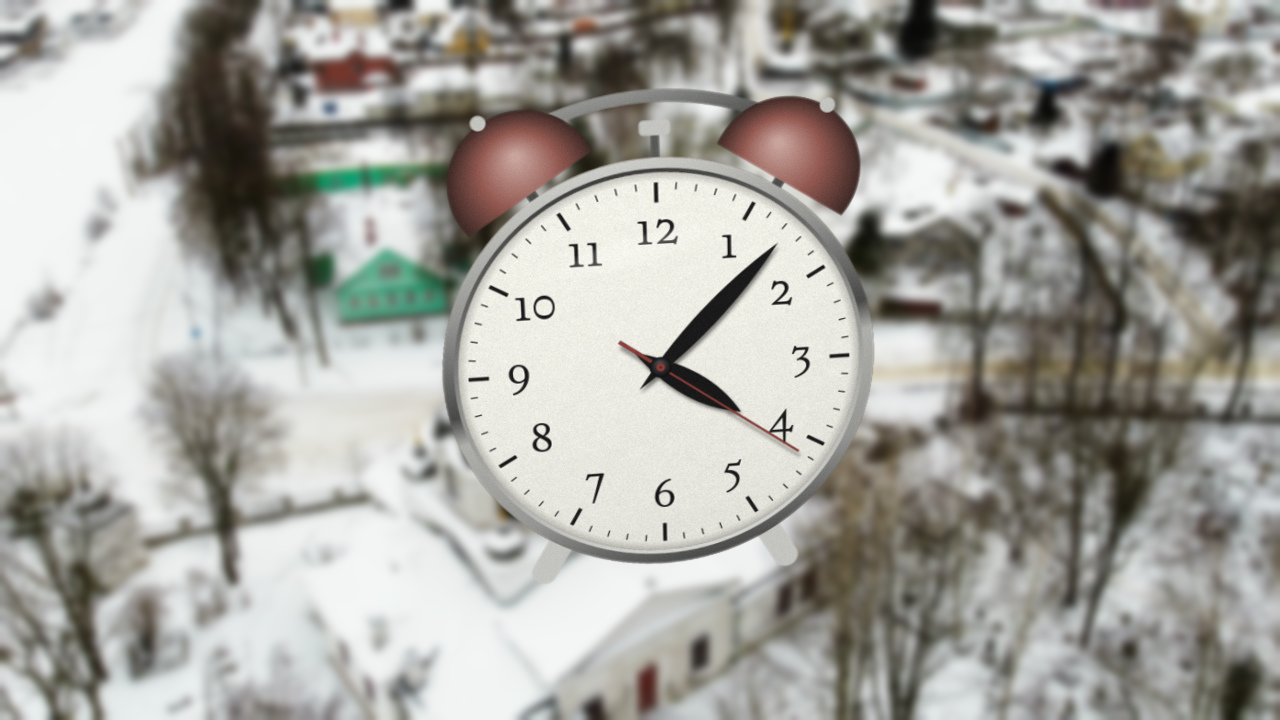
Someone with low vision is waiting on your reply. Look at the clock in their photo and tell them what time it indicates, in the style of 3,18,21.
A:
4,07,21
